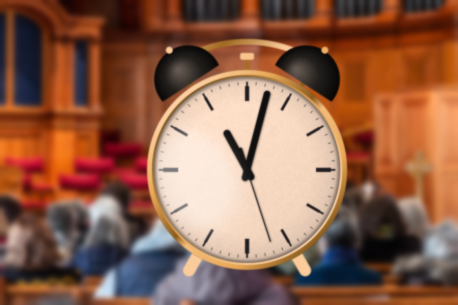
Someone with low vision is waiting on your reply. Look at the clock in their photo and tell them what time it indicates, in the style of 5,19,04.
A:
11,02,27
